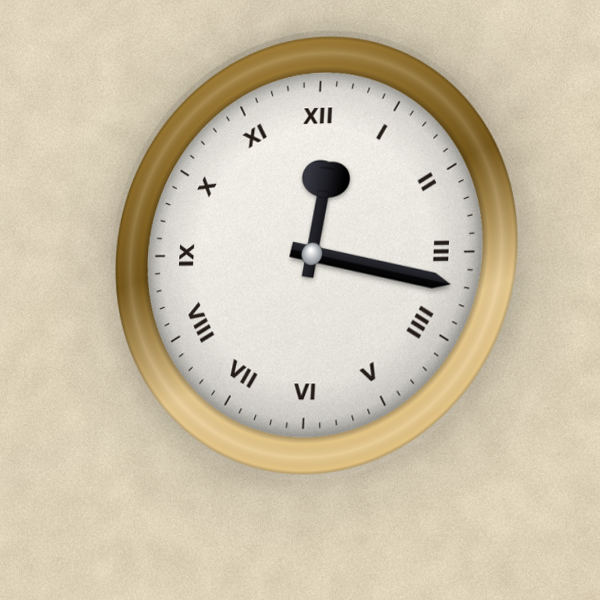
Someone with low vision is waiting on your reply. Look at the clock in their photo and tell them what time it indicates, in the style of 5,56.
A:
12,17
